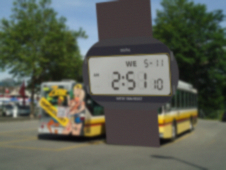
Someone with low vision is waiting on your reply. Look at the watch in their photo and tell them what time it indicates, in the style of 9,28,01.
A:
2,51,10
